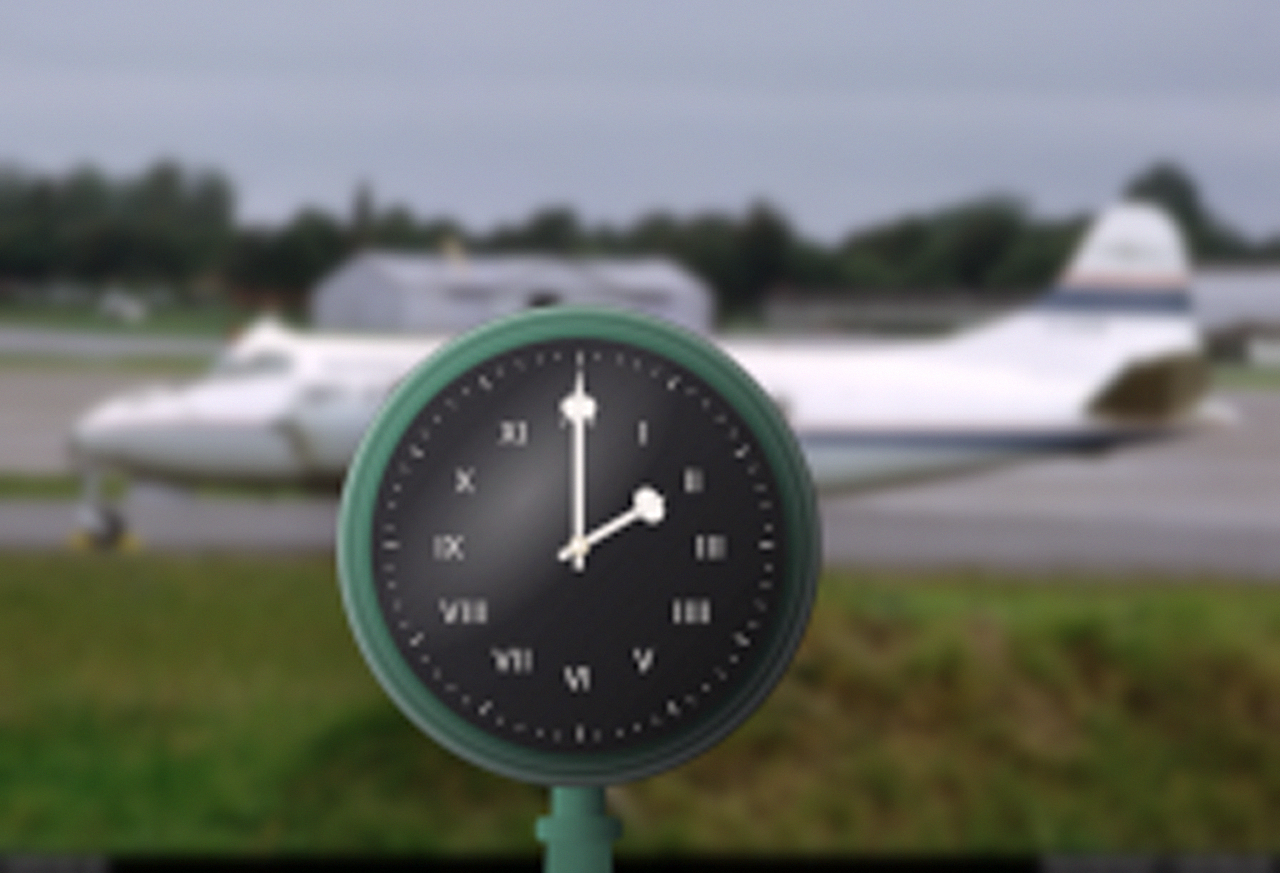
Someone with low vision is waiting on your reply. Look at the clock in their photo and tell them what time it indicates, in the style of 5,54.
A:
2,00
